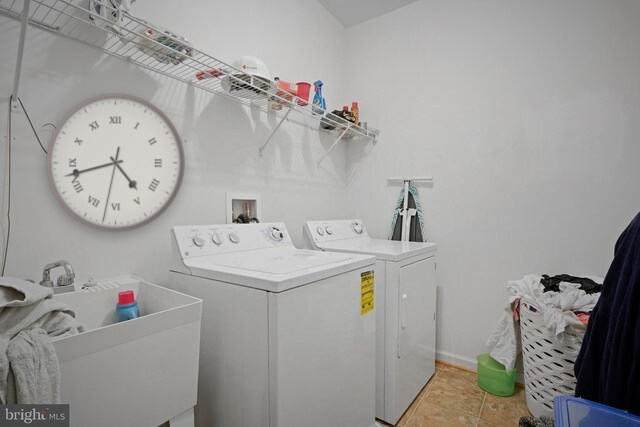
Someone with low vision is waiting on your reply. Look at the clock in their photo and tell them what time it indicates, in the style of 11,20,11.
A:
4,42,32
